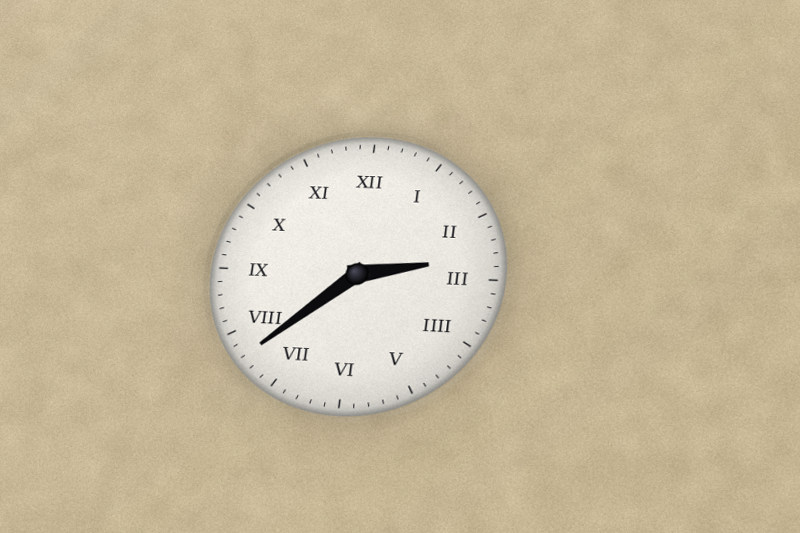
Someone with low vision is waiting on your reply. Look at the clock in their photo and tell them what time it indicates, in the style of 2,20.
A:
2,38
